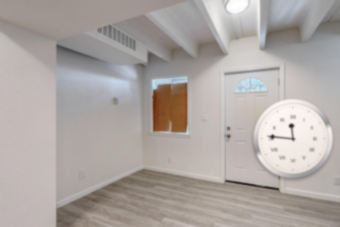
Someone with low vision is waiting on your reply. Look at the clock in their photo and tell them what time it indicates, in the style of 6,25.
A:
11,46
